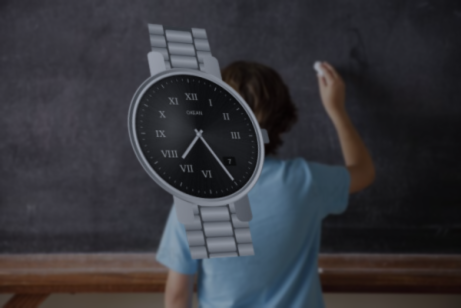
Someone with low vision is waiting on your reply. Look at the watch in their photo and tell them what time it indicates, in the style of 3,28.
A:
7,25
